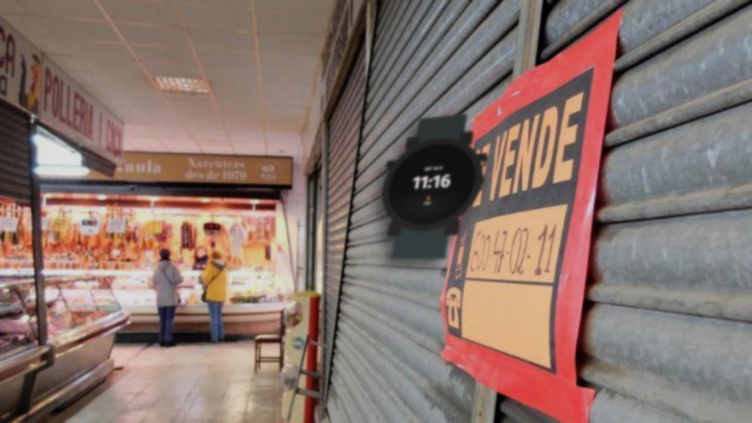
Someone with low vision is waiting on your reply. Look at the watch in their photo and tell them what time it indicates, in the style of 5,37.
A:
11,16
